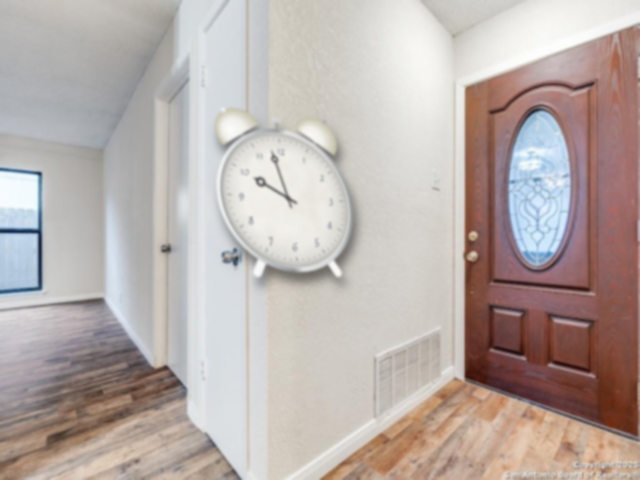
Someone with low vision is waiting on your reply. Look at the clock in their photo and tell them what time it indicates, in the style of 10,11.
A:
9,58
